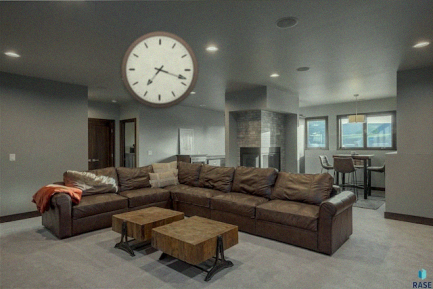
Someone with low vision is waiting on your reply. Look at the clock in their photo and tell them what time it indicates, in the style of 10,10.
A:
7,18
